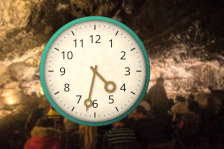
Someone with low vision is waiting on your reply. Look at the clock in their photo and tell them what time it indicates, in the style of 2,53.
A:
4,32
